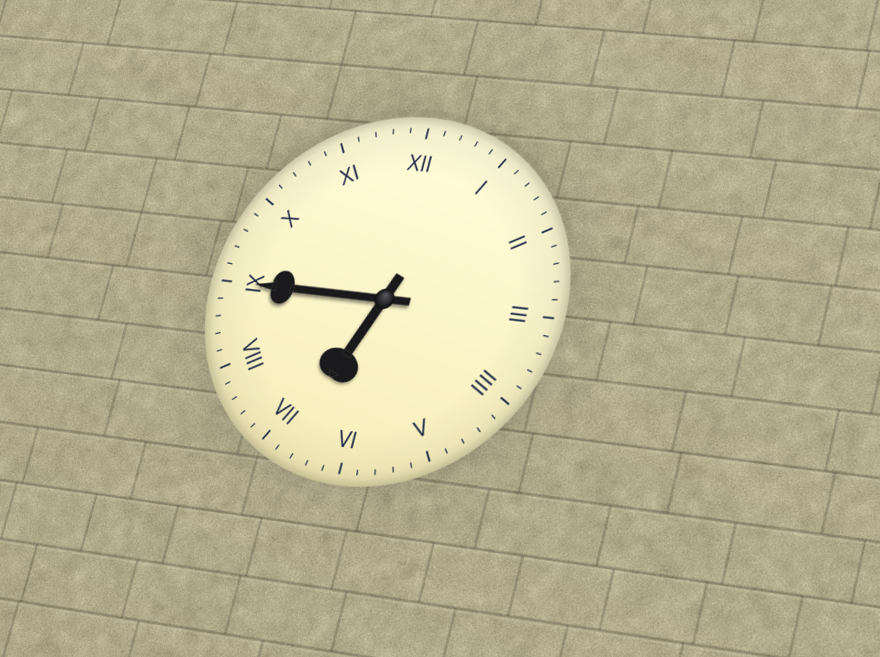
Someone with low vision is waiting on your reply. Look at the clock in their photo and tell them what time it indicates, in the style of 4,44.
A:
6,45
